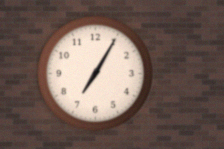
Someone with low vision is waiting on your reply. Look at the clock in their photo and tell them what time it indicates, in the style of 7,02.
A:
7,05
